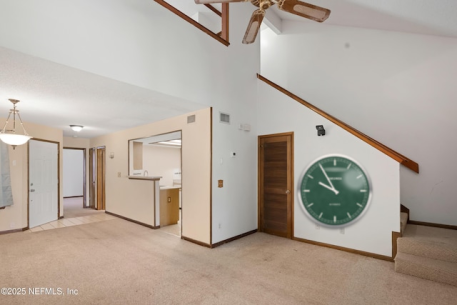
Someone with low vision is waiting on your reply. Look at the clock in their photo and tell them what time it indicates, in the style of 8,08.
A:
9,55
